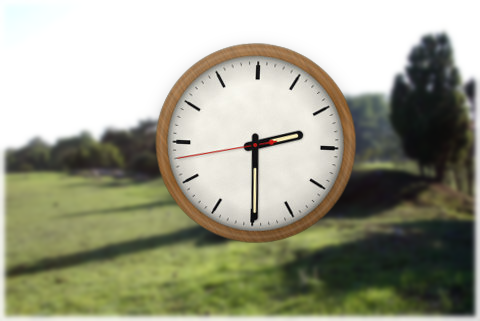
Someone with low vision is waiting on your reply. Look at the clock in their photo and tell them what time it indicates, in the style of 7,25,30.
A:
2,29,43
